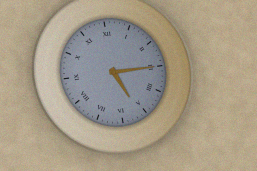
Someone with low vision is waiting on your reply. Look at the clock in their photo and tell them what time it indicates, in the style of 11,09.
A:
5,15
